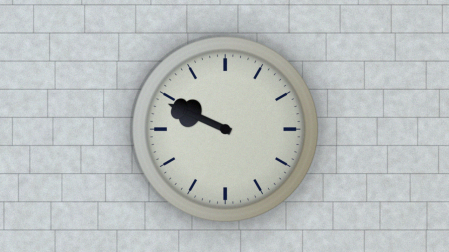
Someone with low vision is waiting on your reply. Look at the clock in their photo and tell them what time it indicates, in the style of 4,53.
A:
9,49
